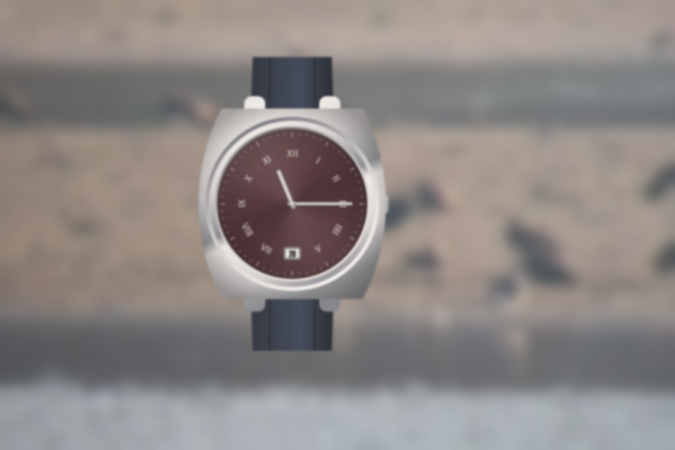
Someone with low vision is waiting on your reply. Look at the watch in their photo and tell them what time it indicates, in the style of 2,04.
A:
11,15
